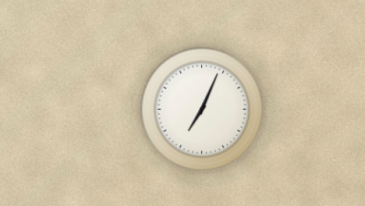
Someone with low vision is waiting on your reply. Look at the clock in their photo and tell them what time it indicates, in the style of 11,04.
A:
7,04
